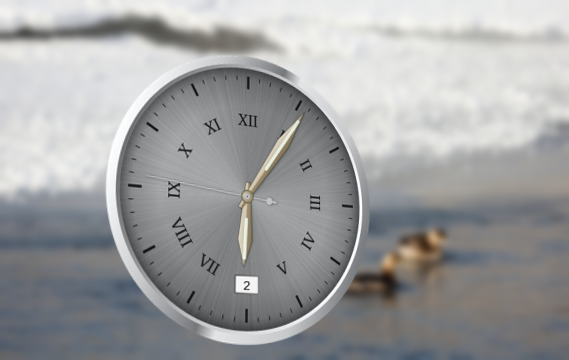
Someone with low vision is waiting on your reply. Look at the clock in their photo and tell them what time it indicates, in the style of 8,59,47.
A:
6,05,46
